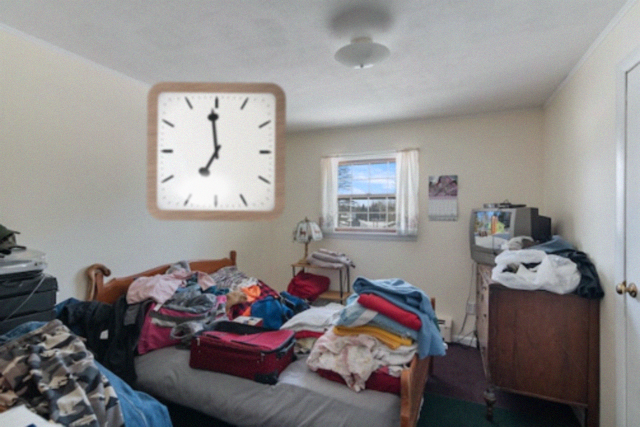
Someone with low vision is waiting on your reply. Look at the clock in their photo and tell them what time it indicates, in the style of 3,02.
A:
6,59
